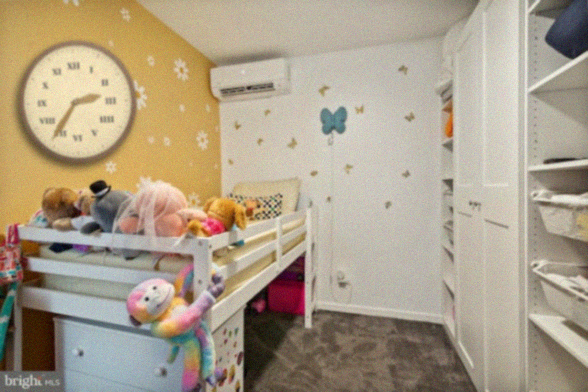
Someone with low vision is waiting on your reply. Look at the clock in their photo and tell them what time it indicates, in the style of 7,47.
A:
2,36
